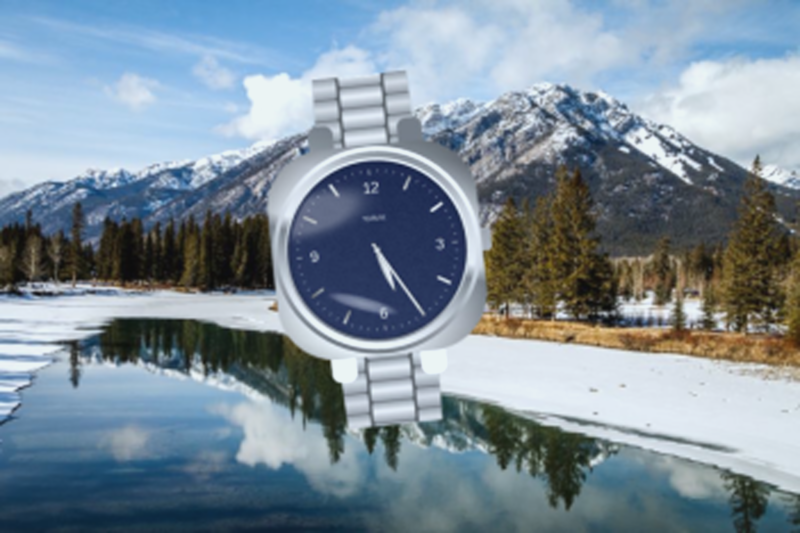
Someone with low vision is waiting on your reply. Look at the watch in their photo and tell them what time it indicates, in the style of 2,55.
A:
5,25
